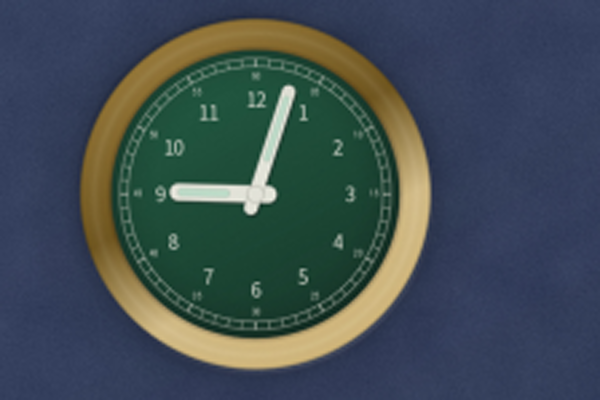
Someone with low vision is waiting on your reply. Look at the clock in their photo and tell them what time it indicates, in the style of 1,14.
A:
9,03
